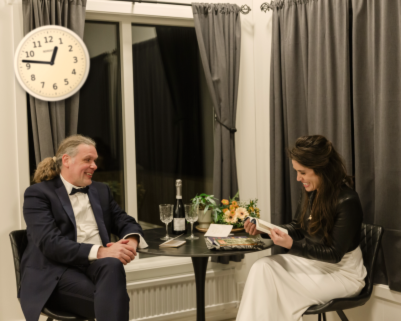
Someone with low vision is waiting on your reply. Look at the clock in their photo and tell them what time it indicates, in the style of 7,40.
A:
12,47
